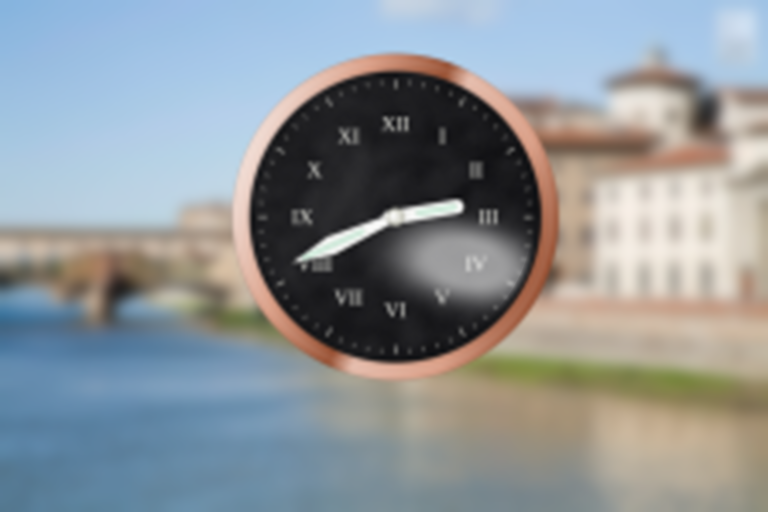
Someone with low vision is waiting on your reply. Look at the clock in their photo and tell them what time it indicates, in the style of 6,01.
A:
2,41
